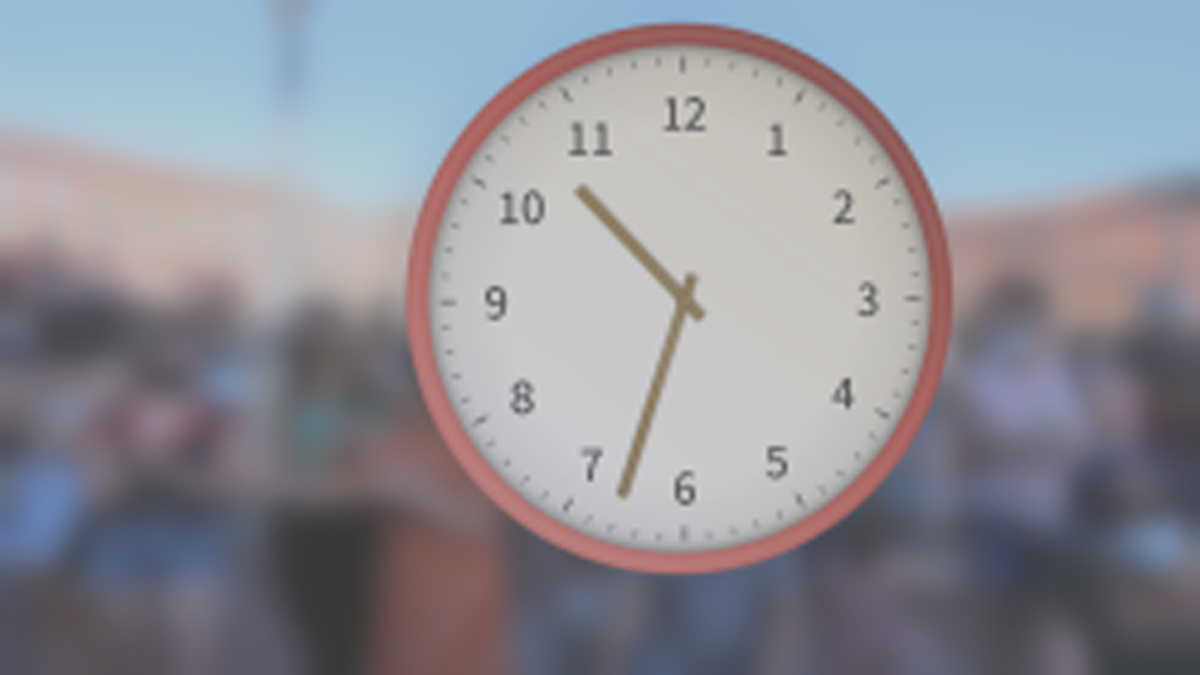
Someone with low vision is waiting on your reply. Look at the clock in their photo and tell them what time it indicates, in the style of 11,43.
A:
10,33
